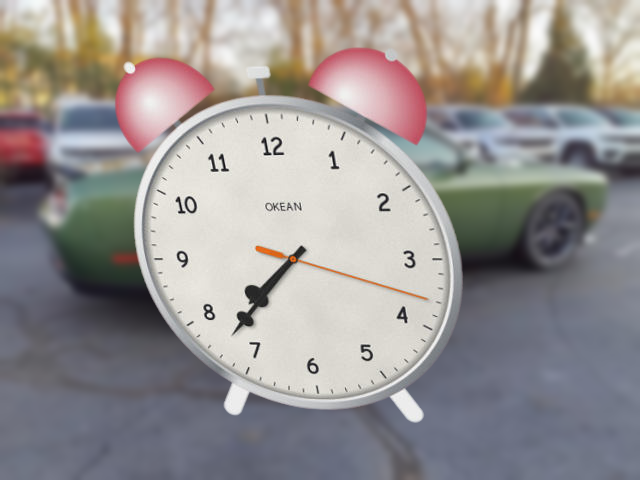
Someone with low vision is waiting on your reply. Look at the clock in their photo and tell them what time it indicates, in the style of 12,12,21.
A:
7,37,18
